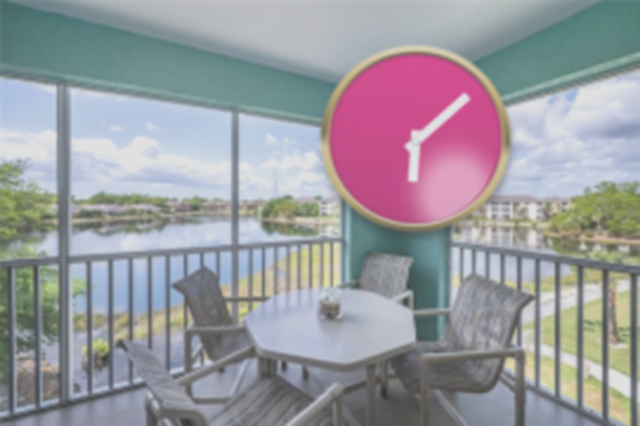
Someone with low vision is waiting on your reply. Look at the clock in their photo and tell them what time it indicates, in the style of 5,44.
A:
6,08
